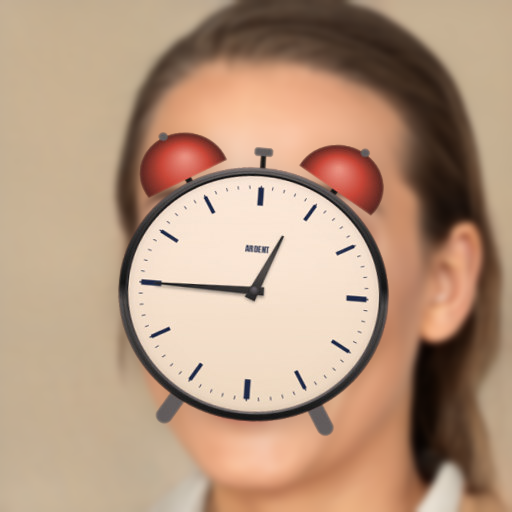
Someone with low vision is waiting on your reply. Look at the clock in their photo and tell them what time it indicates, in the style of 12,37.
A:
12,45
